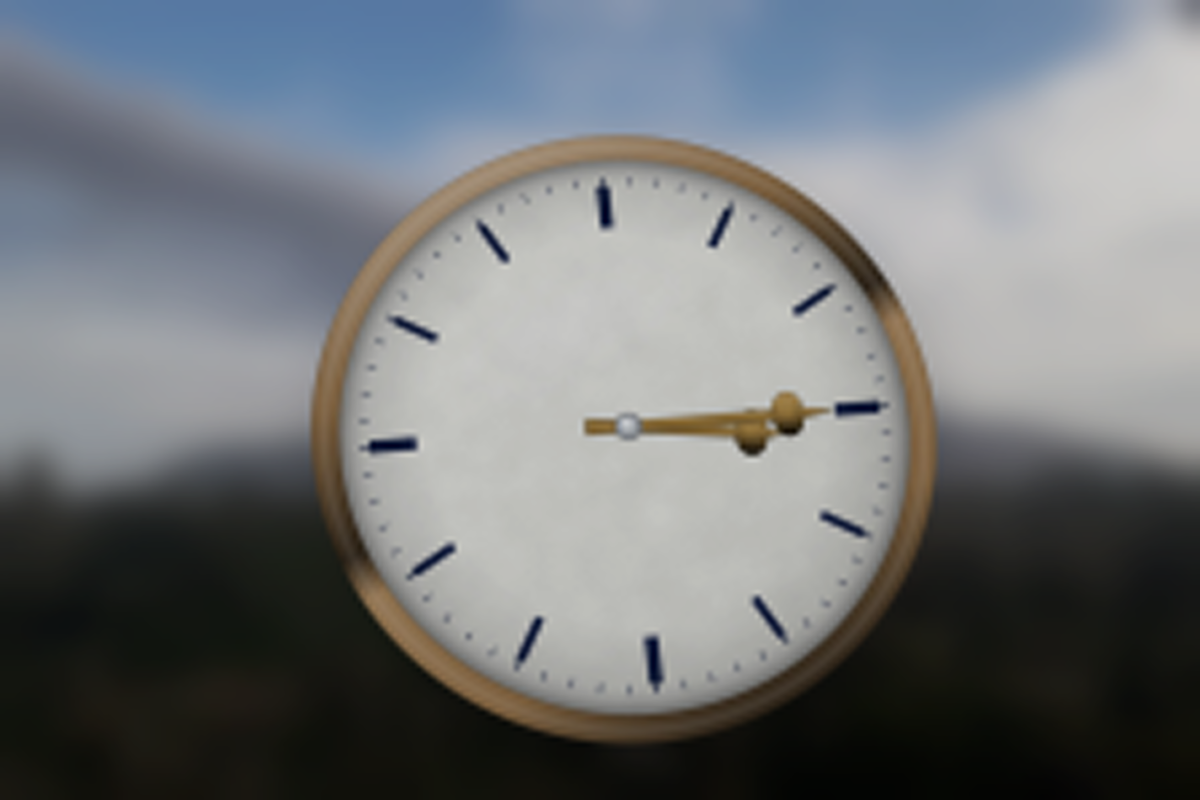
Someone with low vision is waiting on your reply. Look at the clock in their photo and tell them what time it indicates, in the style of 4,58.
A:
3,15
